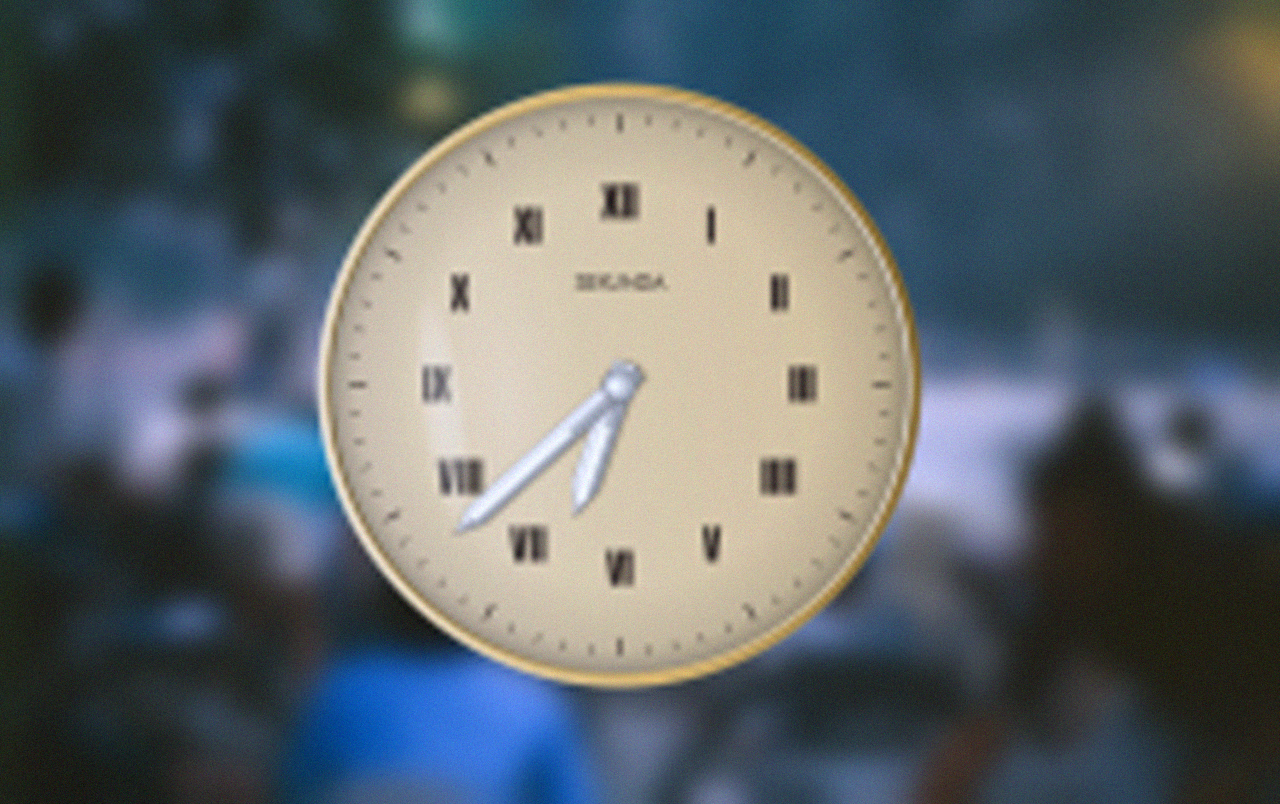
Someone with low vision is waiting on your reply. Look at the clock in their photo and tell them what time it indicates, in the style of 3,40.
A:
6,38
